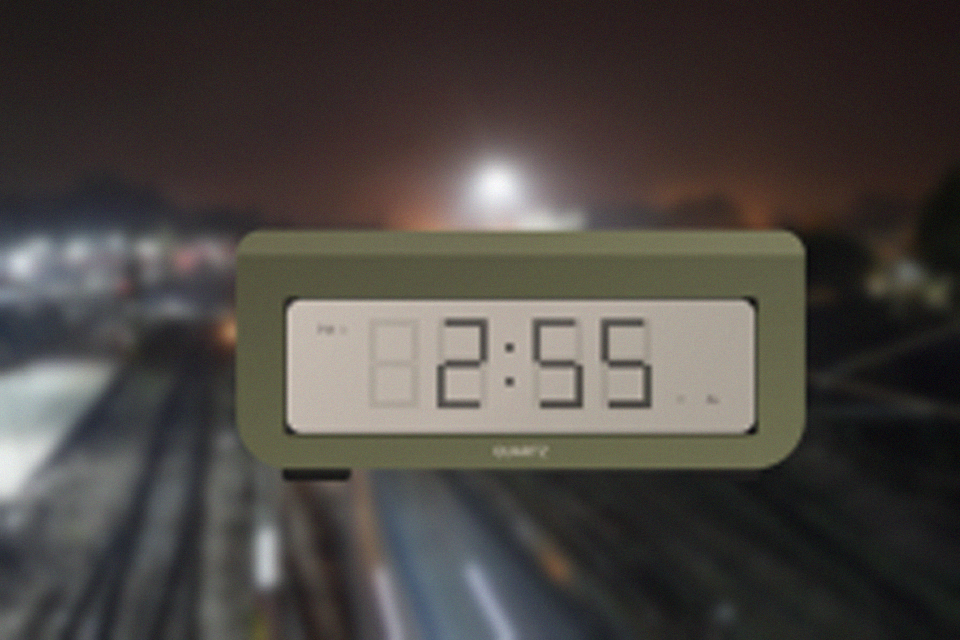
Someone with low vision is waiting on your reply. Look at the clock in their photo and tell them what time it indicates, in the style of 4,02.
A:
2,55
